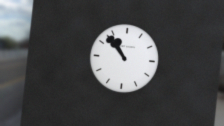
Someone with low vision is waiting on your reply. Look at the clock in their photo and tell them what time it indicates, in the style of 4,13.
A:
10,53
